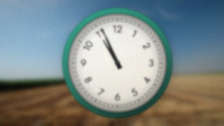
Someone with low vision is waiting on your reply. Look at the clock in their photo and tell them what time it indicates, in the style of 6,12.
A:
10,56
